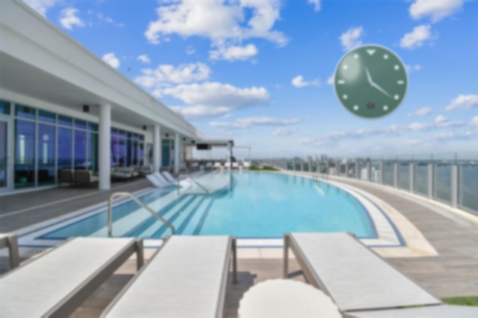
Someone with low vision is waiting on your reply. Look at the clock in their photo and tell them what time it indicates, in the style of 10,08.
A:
11,21
